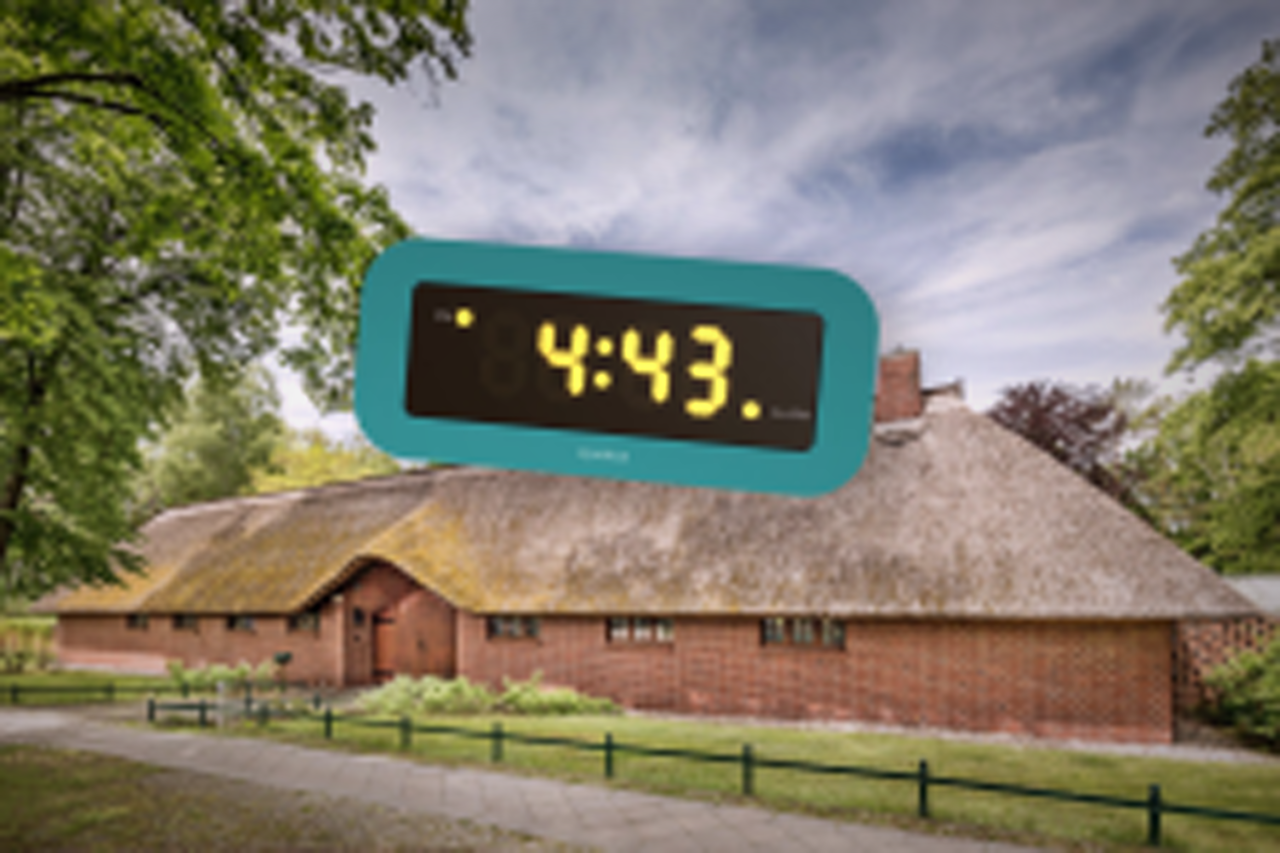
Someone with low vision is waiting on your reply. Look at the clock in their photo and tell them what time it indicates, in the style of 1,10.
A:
4,43
